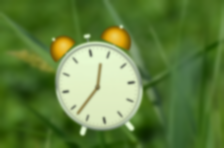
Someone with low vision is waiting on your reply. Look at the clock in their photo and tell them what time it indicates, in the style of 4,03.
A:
12,38
